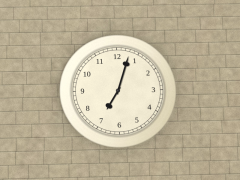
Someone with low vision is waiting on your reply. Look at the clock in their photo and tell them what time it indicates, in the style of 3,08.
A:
7,03
